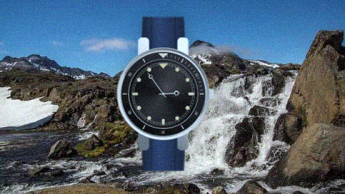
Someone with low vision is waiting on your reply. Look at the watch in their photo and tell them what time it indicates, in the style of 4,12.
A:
2,54
